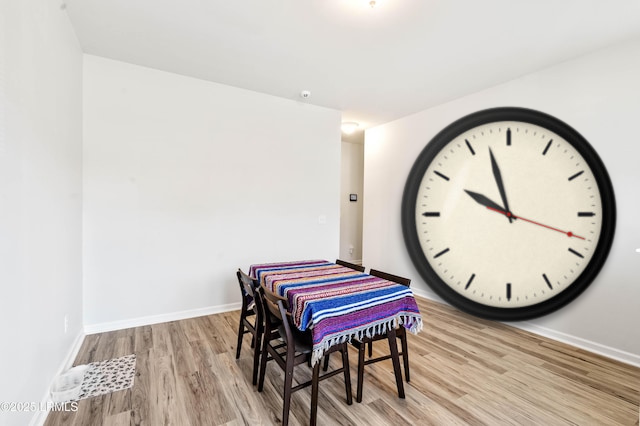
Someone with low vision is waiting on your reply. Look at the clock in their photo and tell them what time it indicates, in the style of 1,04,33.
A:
9,57,18
